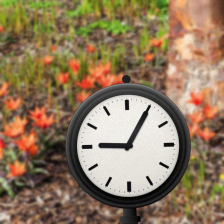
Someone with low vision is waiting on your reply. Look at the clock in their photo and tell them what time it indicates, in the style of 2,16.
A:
9,05
